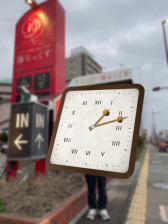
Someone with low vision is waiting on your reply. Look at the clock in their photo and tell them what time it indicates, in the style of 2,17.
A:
1,12
